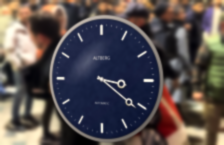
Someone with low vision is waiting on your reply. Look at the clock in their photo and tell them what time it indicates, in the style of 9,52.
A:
3,21
